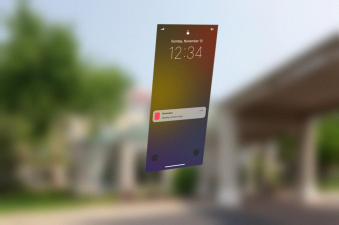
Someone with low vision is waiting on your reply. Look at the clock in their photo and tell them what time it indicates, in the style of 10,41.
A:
12,34
